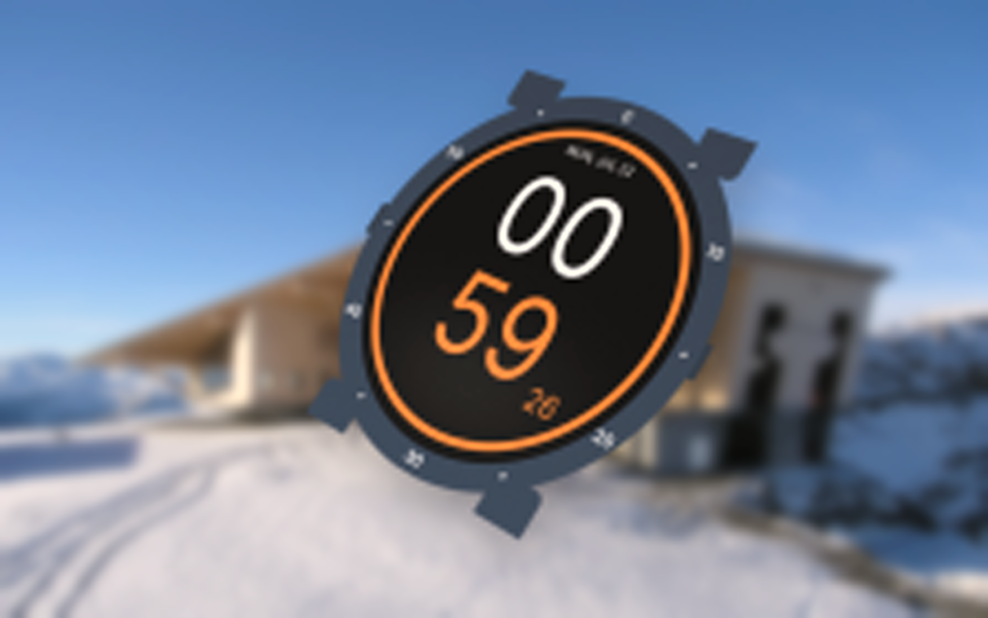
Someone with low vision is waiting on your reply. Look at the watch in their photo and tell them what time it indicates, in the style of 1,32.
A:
0,59
